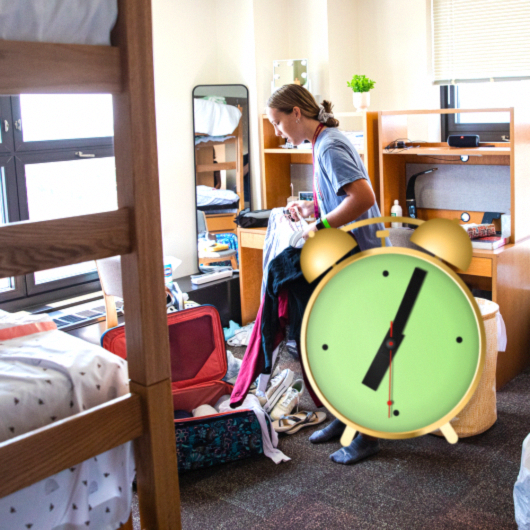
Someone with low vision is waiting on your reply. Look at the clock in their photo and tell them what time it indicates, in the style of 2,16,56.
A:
7,04,31
